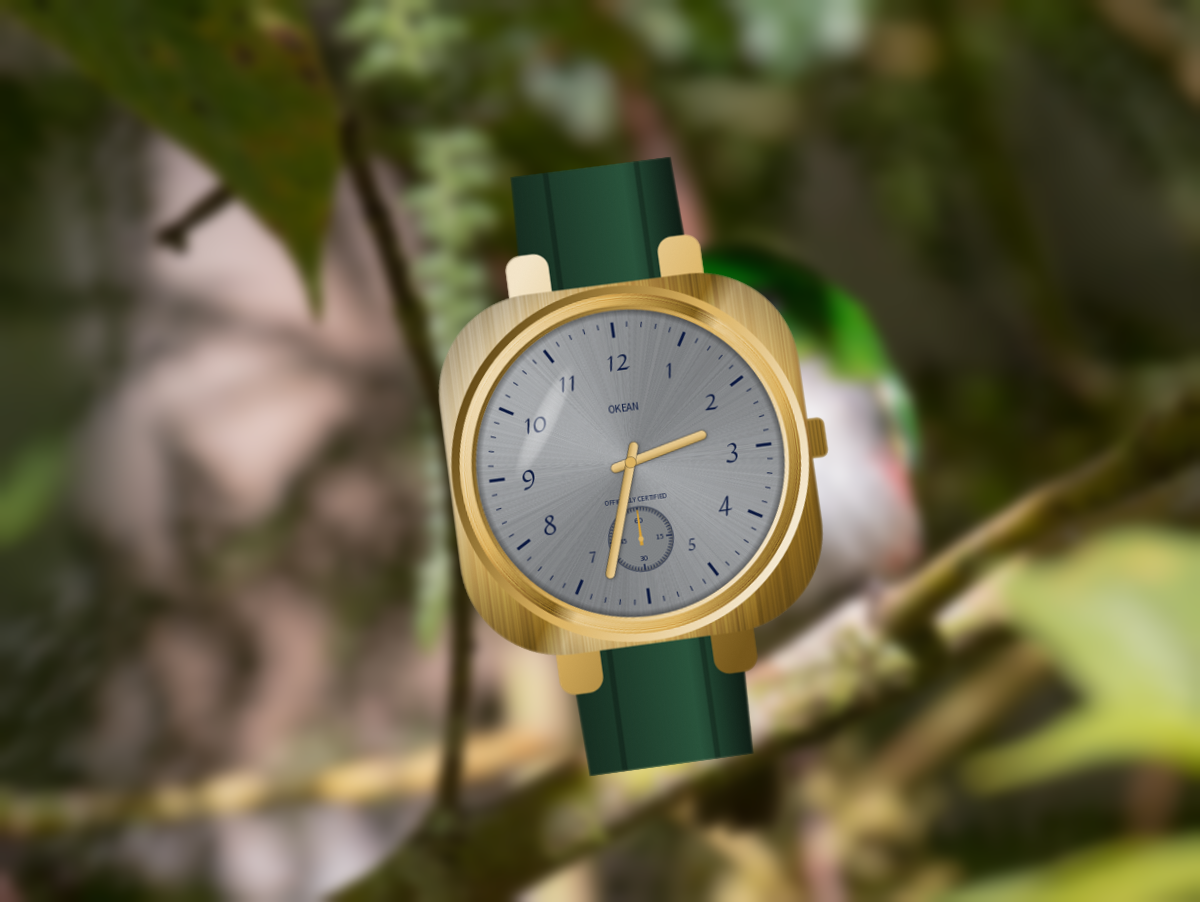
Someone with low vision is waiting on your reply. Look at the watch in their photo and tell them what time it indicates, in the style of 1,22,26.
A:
2,33,00
